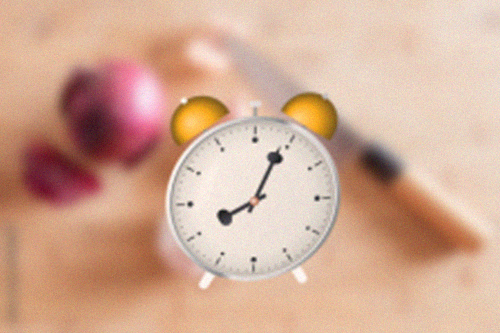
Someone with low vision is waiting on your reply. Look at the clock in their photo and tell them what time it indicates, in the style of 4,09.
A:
8,04
